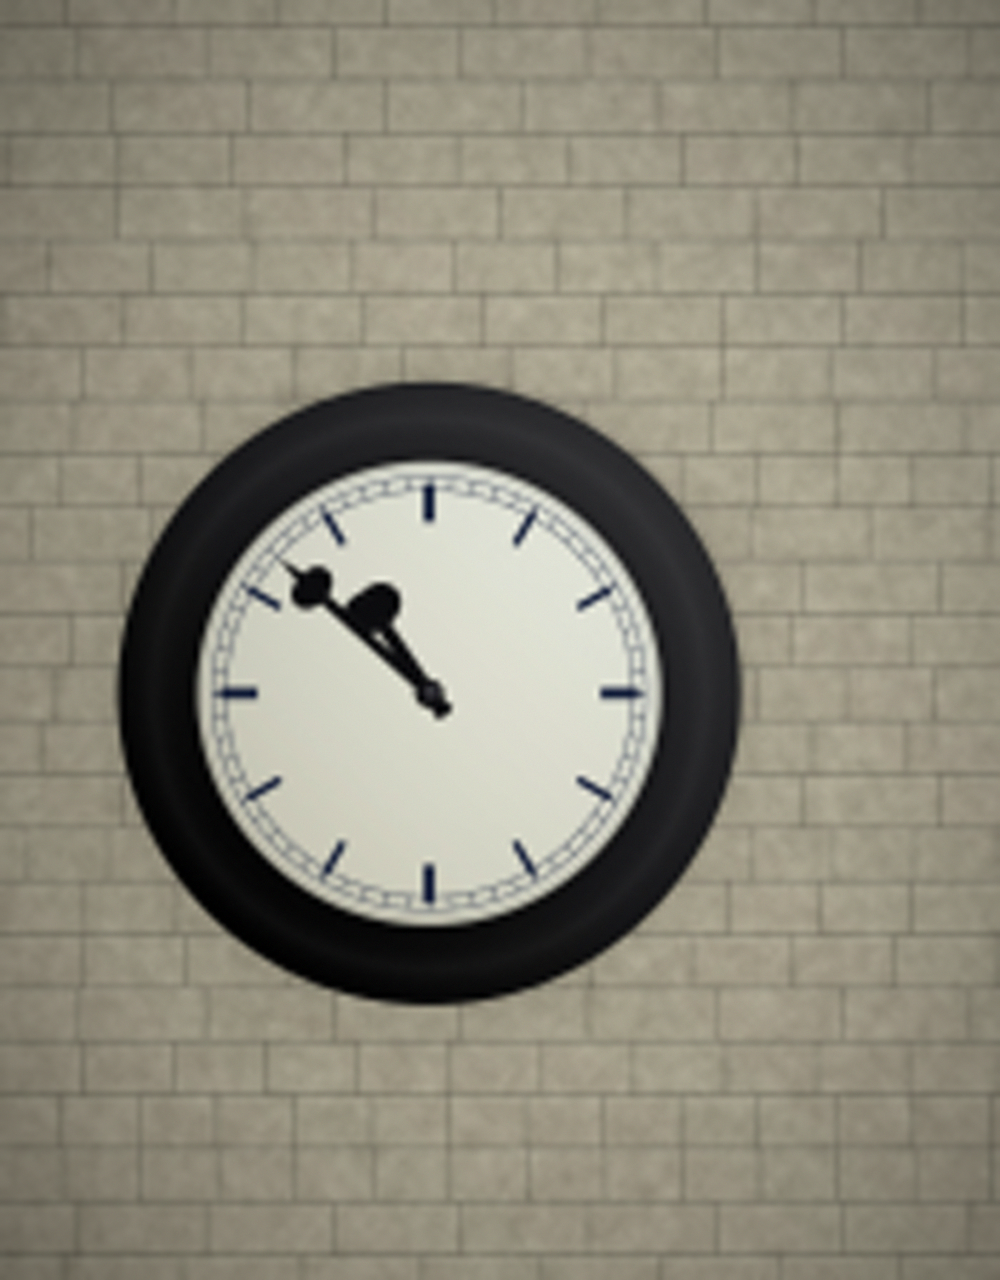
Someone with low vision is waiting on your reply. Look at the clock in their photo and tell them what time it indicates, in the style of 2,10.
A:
10,52
